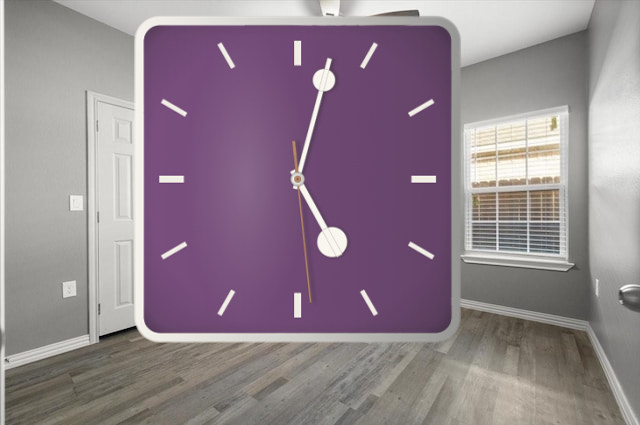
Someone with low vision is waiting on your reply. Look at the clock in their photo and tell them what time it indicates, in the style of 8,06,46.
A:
5,02,29
